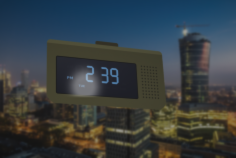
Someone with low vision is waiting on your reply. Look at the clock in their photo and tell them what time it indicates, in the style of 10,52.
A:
2,39
